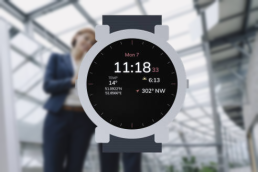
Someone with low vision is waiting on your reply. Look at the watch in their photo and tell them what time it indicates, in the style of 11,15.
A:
11,18
